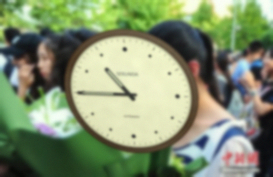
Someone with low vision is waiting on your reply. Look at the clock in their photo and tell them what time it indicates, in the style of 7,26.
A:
10,45
